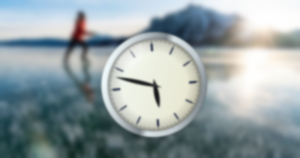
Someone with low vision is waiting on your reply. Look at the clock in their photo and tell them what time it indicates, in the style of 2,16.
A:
5,48
